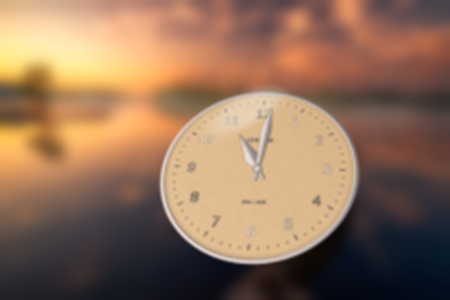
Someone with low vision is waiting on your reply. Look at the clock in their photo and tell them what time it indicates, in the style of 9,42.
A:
11,01
